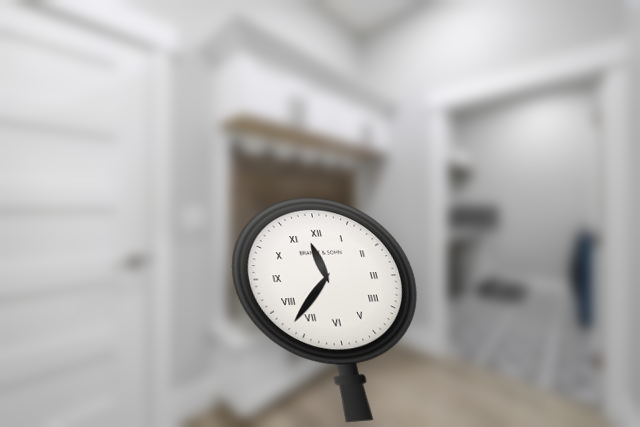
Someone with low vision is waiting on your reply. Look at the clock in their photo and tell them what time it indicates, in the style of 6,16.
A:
11,37
